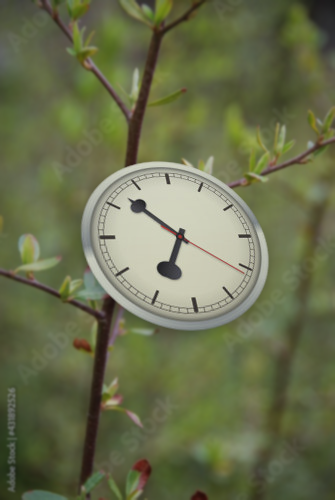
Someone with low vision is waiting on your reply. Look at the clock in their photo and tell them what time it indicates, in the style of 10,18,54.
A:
6,52,21
